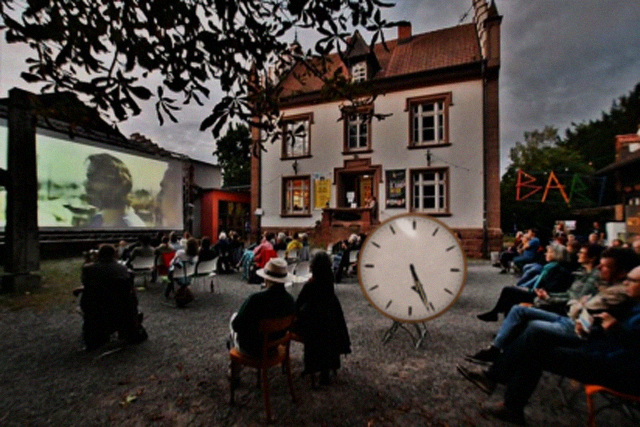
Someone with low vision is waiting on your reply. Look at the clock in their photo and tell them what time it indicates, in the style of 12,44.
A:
5,26
